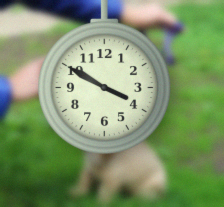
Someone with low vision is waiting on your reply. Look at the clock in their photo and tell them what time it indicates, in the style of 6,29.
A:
3,50
